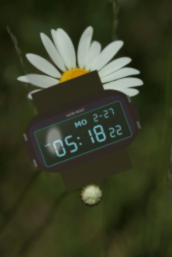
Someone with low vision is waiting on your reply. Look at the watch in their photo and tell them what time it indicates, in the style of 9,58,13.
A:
5,18,22
